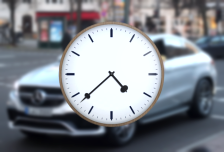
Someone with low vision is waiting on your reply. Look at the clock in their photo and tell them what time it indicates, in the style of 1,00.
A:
4,38
